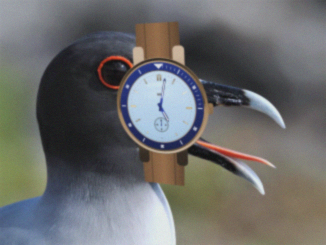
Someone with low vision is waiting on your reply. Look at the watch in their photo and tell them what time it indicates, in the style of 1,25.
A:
5,02
